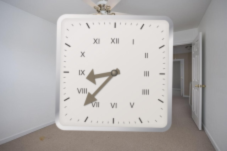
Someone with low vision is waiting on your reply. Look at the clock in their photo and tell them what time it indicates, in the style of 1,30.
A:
8,37
